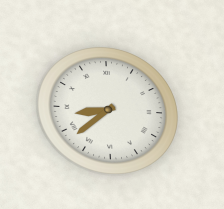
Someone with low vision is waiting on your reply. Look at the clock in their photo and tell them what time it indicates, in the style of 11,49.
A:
8,38
